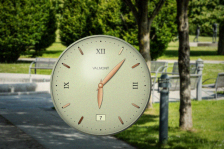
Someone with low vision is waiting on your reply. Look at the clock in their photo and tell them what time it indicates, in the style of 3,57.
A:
6,07
